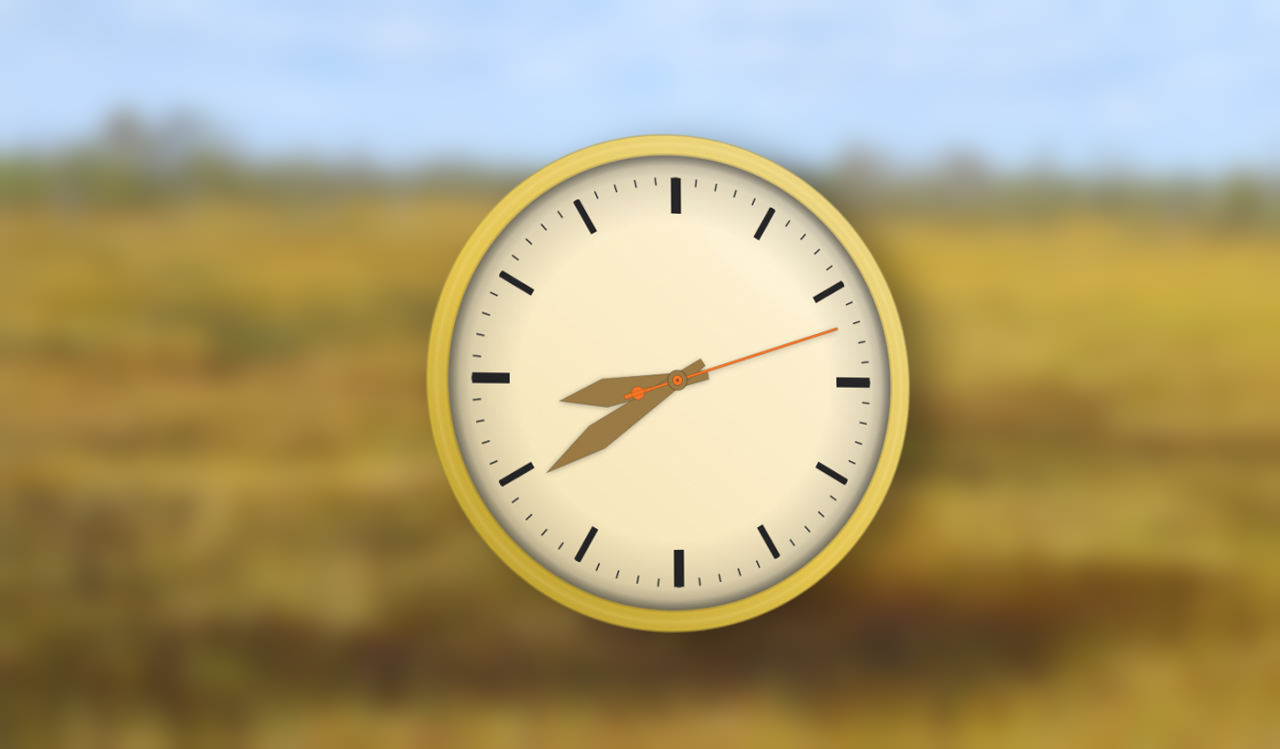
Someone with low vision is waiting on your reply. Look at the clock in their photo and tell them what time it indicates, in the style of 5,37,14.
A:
8,39,12
